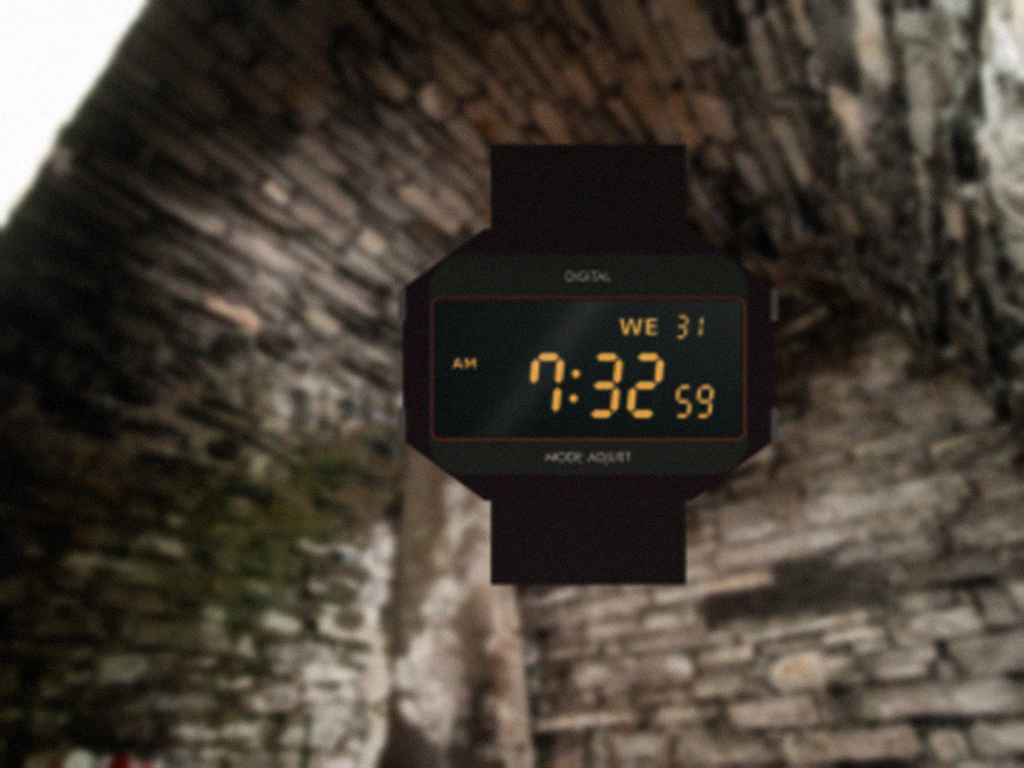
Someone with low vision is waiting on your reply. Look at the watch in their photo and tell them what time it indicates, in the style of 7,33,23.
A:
7,32,59
